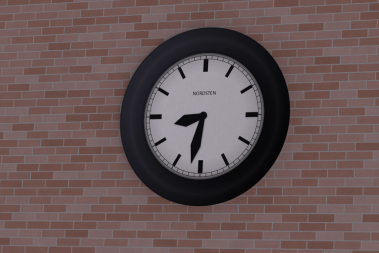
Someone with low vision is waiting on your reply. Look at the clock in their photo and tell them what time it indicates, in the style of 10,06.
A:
8,32
